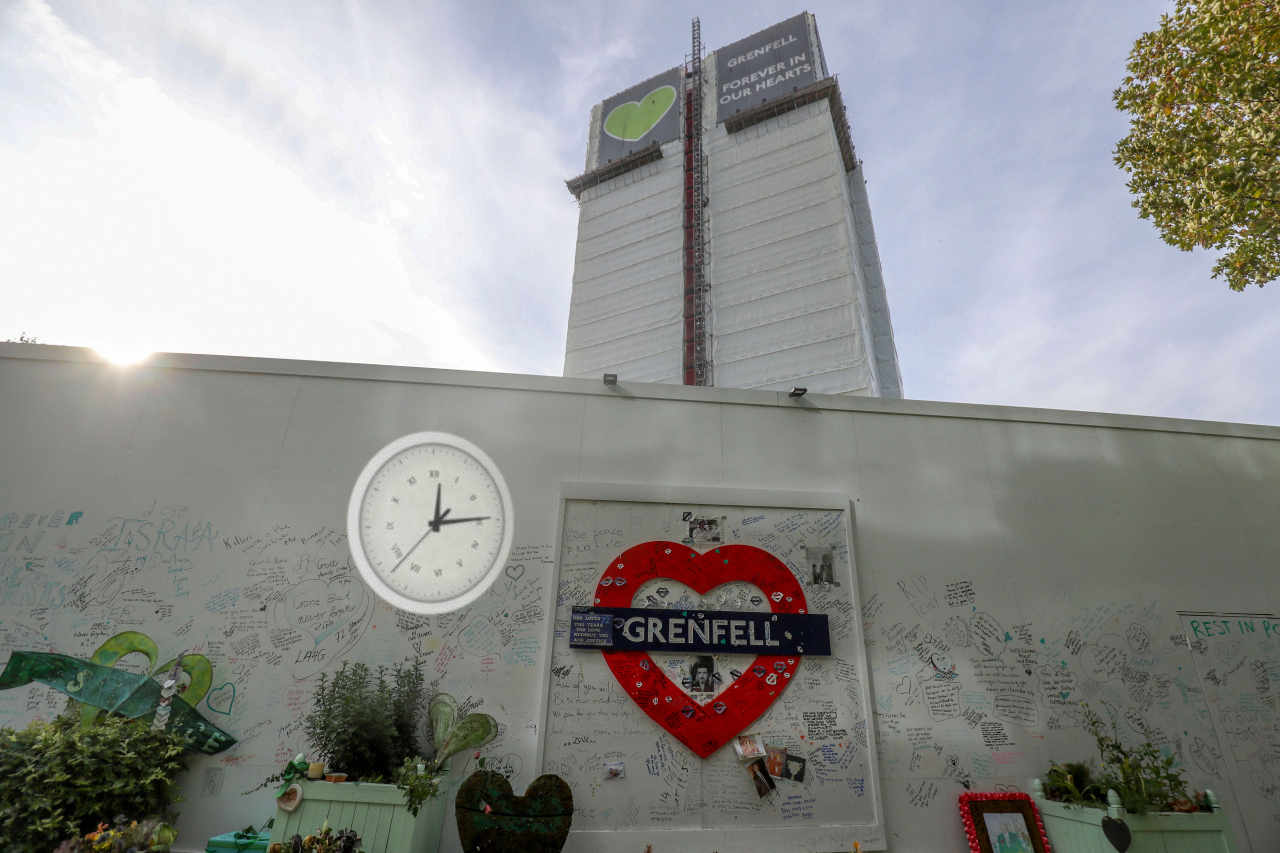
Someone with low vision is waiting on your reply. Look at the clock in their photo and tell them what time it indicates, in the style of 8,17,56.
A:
12,14,38
